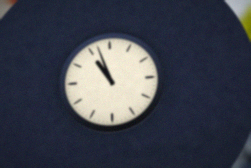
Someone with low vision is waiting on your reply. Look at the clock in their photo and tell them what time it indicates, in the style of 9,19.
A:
10,57
